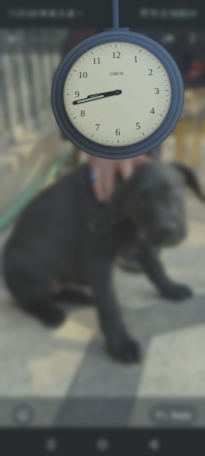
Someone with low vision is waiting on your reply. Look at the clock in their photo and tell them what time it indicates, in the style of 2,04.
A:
8,43
